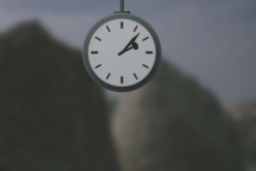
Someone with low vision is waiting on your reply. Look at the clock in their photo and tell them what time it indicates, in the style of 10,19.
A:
2,07
